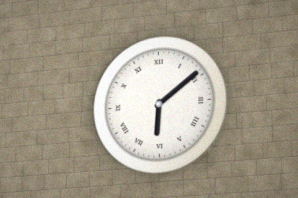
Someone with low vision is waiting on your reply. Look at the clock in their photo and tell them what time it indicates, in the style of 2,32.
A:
6,09
